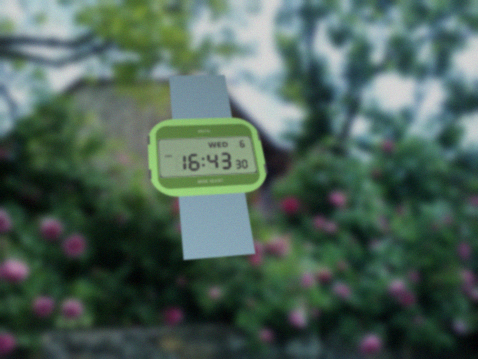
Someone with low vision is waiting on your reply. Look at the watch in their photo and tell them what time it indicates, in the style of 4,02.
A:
16,43
